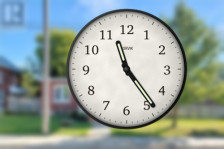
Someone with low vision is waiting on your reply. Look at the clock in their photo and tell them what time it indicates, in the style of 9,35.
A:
11,24
